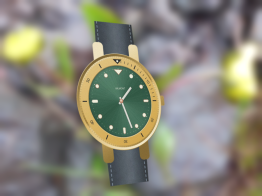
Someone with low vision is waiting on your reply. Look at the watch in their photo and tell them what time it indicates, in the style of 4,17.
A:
1,27
